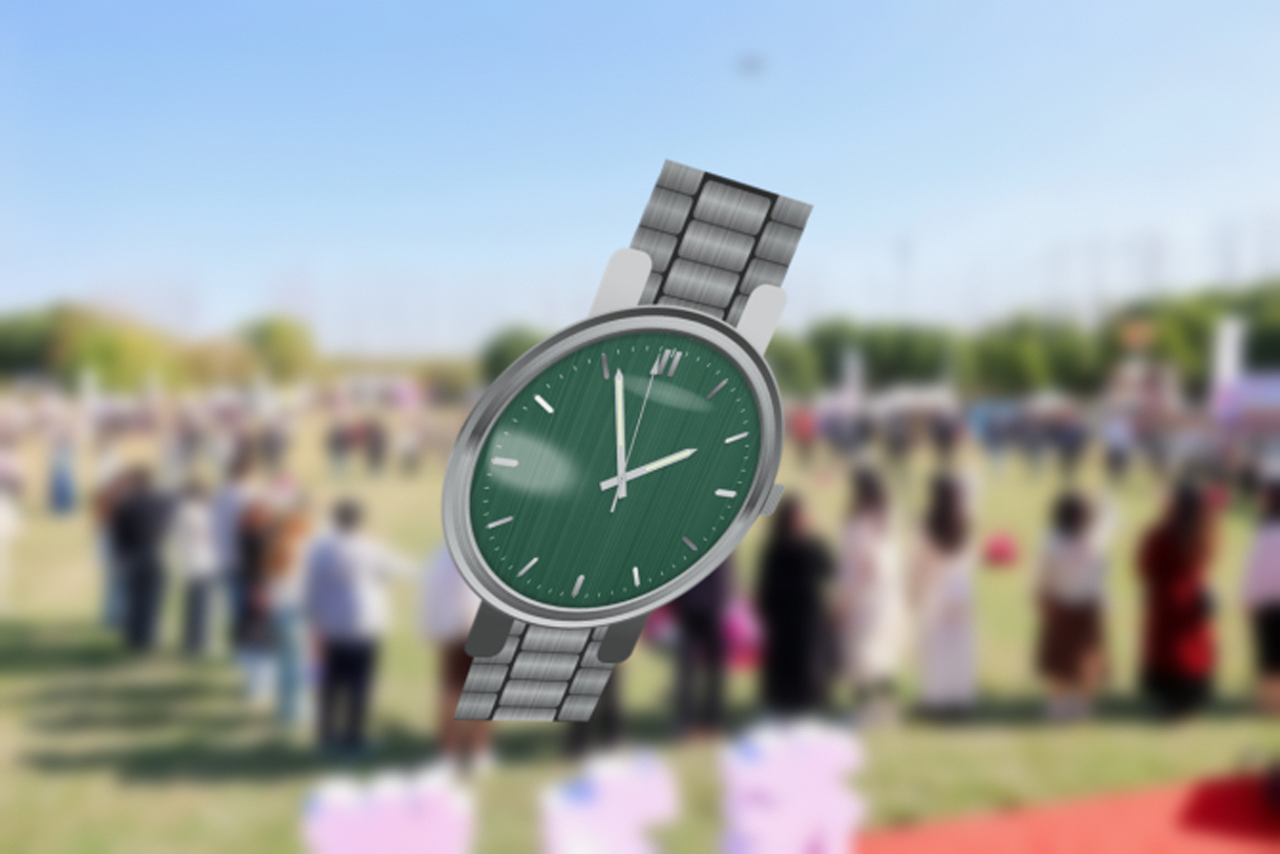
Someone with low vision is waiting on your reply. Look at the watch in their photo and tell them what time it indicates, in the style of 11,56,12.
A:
1,55,59
